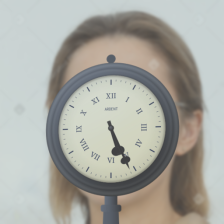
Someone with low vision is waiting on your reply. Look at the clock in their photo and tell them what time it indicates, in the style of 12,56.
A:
5,26
